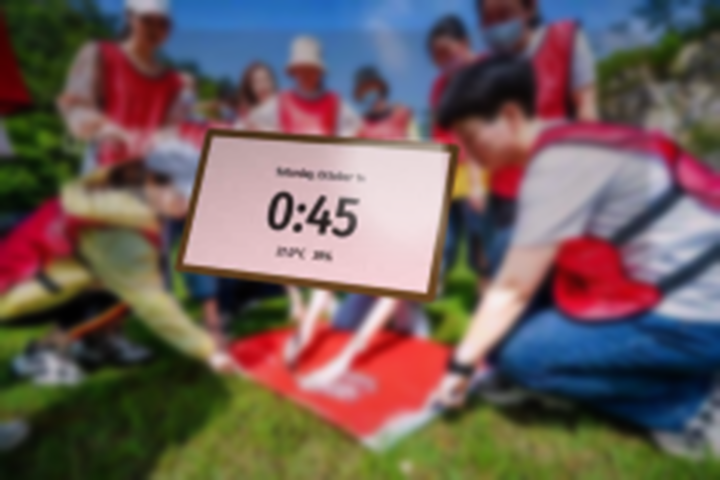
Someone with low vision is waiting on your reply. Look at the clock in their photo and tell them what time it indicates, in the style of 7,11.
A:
0,45
